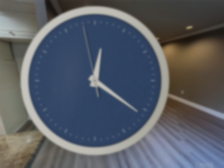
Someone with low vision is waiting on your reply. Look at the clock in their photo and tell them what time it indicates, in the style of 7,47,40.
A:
12,20,58
